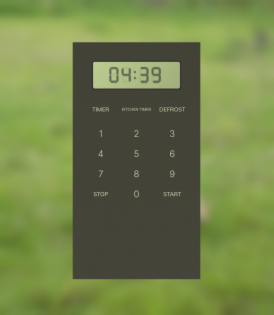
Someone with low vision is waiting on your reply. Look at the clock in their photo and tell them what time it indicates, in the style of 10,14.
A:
4,39
